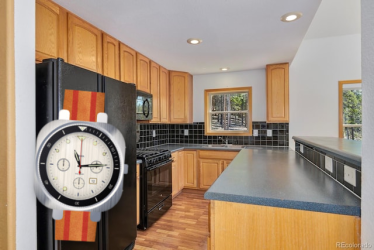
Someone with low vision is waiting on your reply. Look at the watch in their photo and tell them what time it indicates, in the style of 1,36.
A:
11,14
